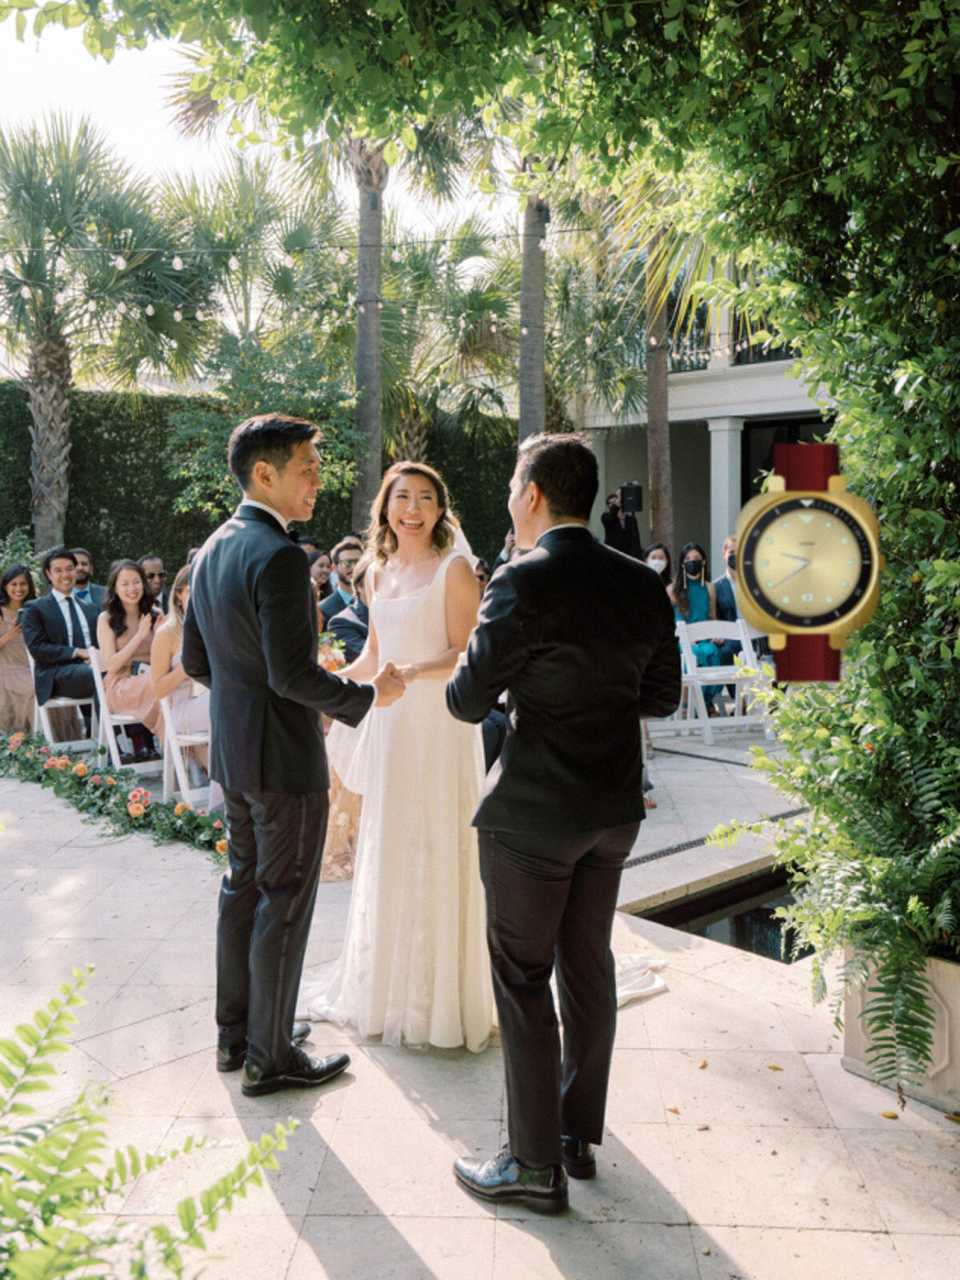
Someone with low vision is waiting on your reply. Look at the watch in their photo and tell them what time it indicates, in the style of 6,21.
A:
9,39
